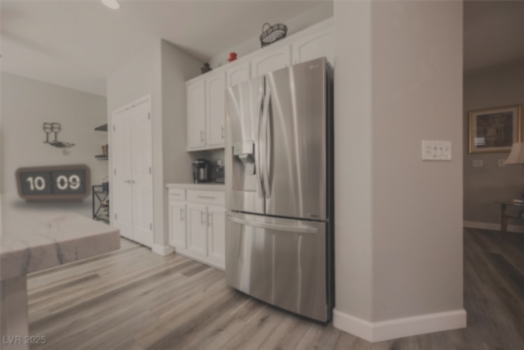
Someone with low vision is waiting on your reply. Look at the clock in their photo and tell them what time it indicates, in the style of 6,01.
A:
10,09
